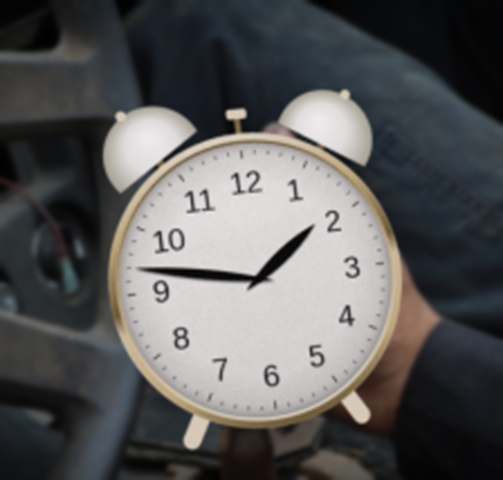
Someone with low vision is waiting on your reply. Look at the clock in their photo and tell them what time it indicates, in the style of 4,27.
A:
1,47
